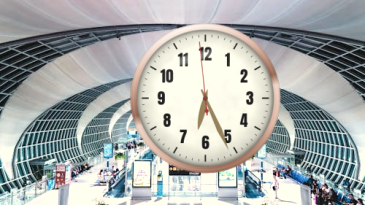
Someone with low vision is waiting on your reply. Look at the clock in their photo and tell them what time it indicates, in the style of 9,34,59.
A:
6,25,59
